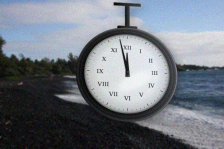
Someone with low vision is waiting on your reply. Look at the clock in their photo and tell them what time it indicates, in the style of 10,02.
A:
11,58
